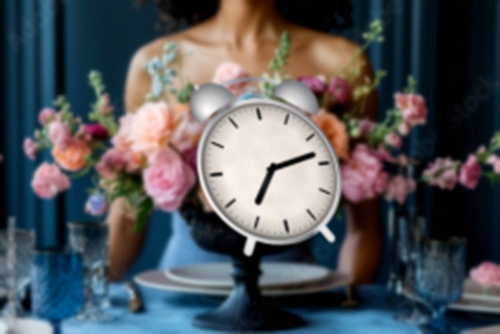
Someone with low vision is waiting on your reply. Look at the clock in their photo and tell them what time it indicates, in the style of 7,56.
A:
7,13
